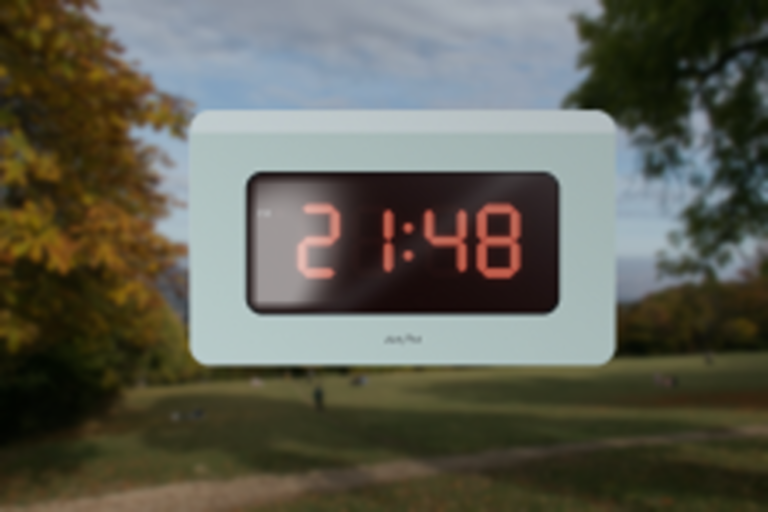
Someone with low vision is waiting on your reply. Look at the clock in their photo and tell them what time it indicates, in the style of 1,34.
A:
21,48
